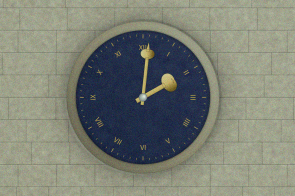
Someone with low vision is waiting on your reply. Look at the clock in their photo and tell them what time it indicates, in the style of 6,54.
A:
2,01
